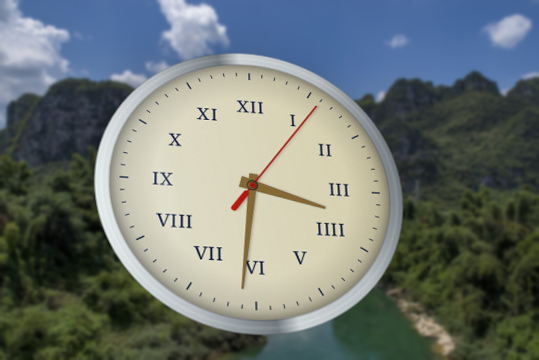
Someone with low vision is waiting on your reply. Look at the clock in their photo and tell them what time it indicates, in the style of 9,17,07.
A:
3,31,06
